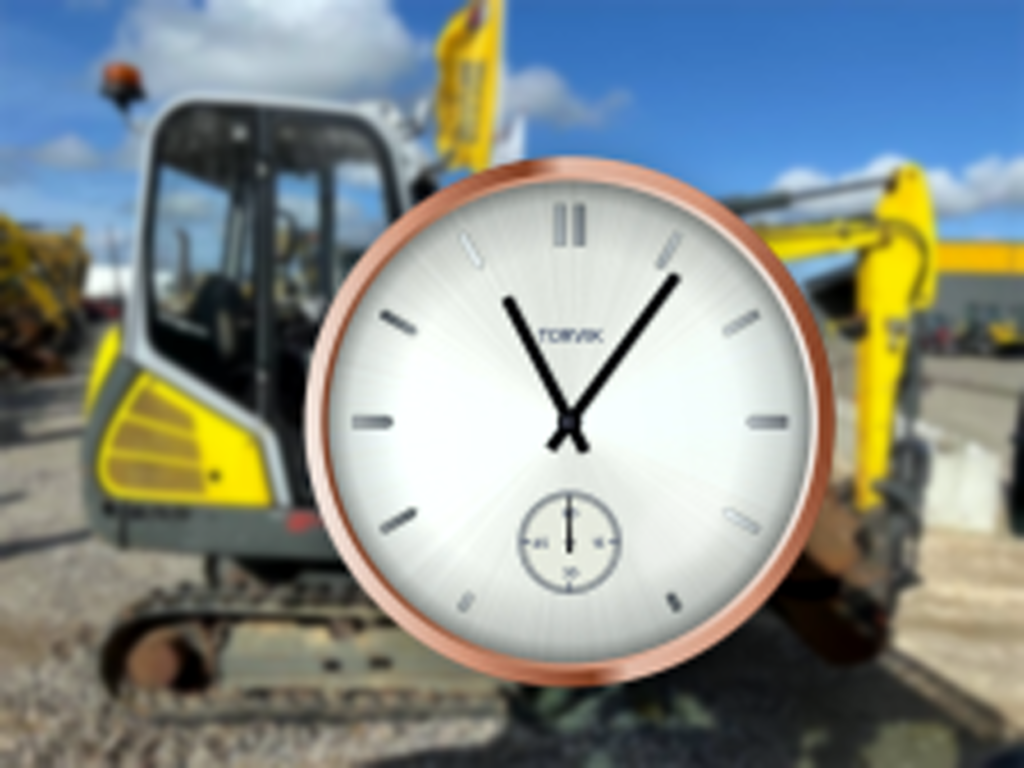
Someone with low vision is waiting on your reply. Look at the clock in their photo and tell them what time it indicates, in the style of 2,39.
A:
11,06
